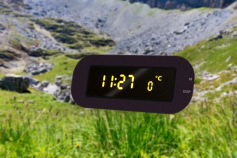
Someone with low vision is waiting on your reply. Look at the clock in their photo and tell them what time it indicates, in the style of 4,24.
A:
11,27
